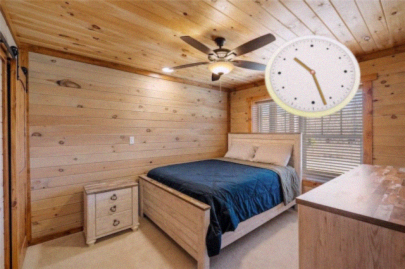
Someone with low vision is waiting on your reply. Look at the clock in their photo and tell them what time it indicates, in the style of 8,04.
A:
10,27
